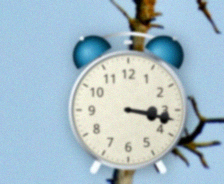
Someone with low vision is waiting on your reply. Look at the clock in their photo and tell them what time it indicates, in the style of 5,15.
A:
3,17
